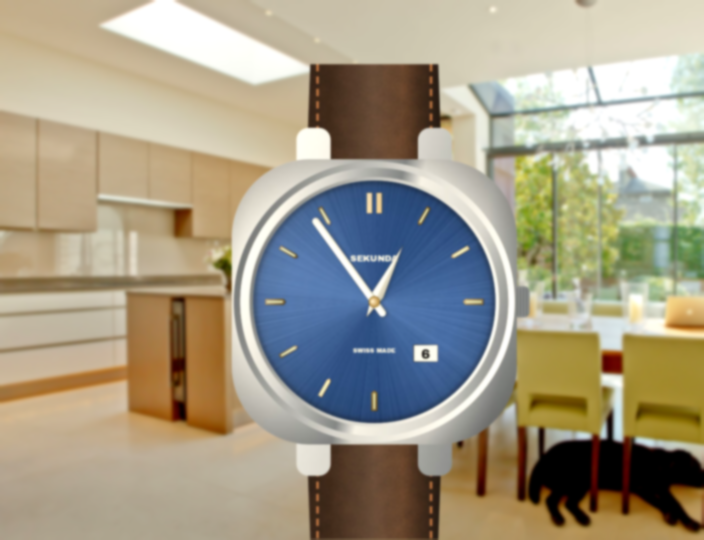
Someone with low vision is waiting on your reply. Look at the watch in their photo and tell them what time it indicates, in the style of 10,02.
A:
12,54
